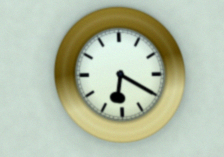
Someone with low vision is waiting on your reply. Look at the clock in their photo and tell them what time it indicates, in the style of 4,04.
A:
6,20
